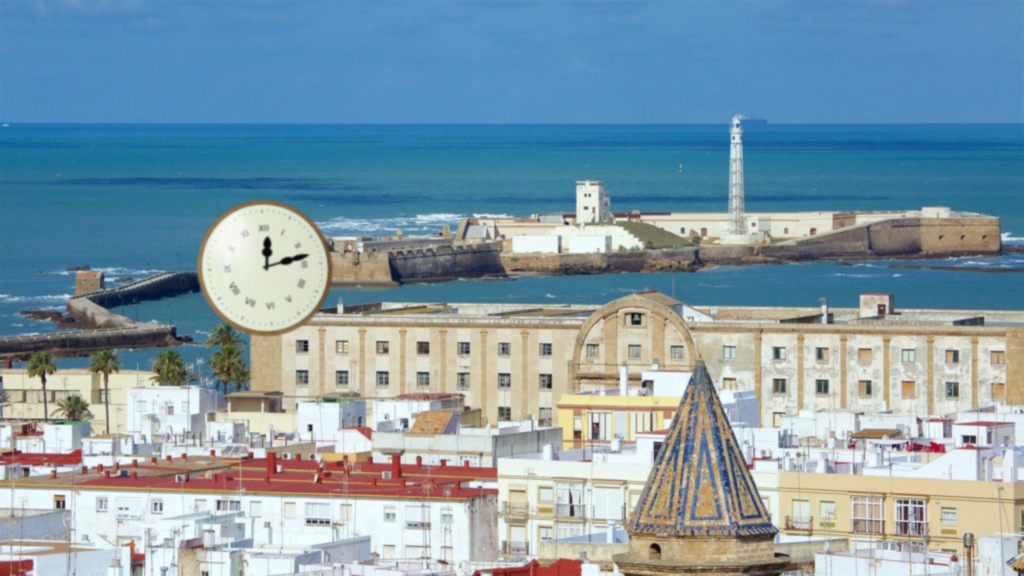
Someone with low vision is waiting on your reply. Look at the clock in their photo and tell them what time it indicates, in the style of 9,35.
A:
12,13
